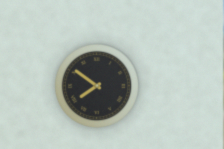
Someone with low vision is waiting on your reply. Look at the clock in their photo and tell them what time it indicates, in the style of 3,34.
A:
7,51
